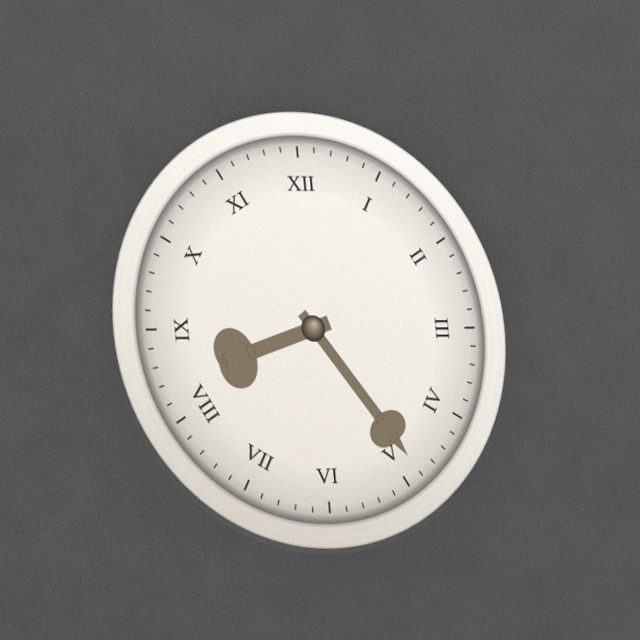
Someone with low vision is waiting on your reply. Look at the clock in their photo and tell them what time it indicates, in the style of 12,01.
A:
8,24
